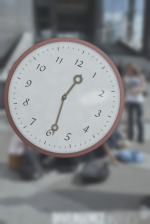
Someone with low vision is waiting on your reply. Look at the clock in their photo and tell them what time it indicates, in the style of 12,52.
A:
12,29
